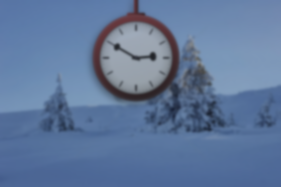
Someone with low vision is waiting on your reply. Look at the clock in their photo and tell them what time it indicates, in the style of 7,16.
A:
2,50
